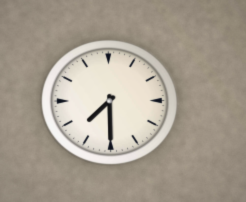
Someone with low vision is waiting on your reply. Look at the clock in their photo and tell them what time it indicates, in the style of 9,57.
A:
7,30
